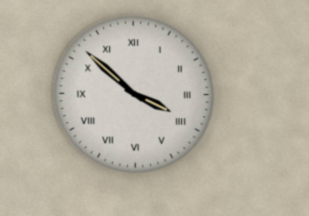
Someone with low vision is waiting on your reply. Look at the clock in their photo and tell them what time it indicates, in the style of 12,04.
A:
3,52
